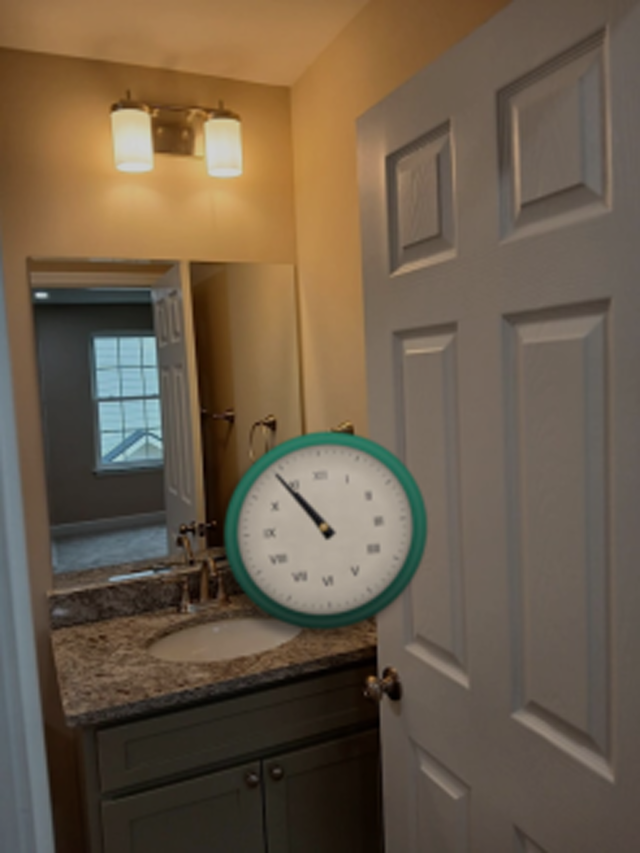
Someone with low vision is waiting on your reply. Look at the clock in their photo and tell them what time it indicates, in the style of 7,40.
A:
10,54
